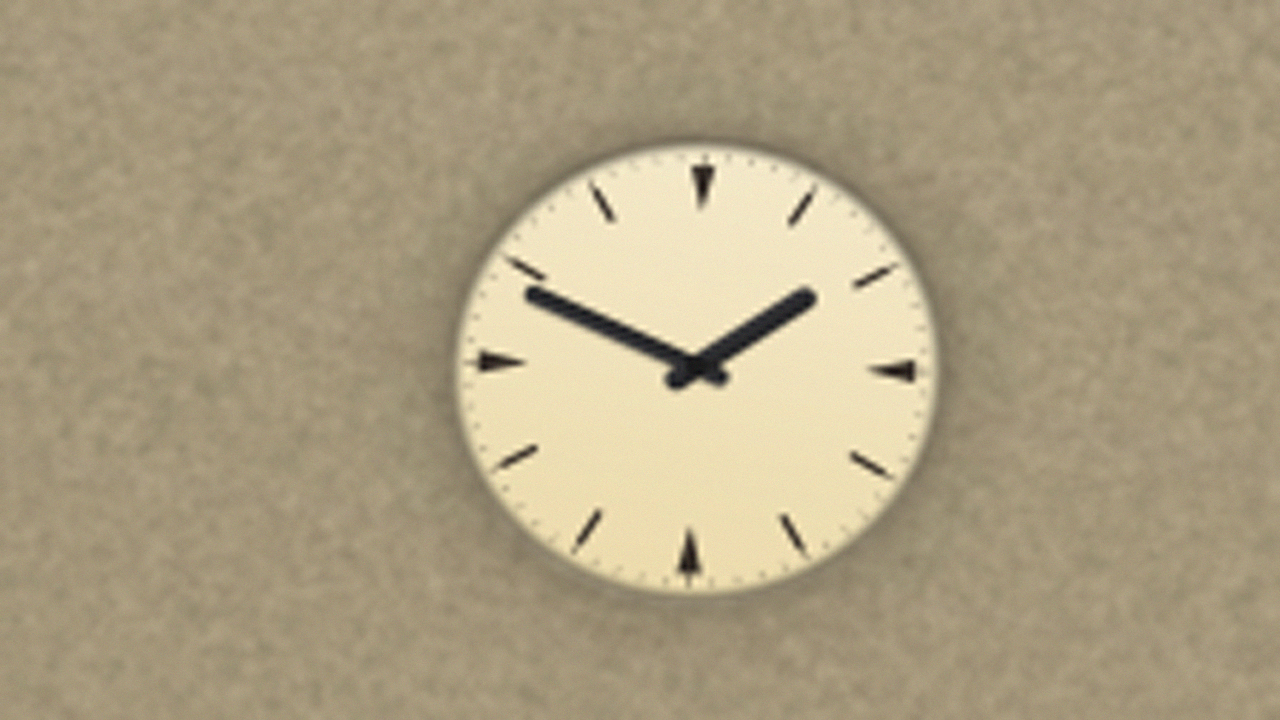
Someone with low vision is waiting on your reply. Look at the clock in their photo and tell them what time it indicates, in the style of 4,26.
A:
1,49
